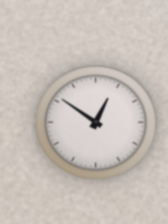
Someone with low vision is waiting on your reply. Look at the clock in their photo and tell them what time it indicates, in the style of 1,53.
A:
12,51
